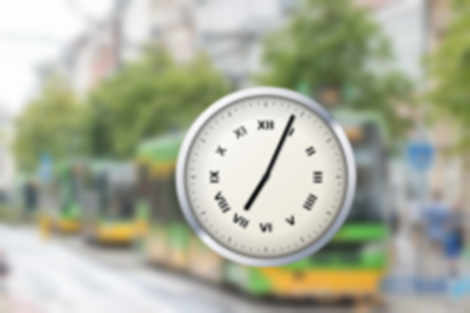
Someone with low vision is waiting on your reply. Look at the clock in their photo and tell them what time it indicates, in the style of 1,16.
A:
7,04
